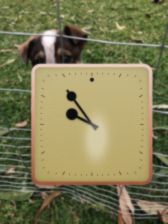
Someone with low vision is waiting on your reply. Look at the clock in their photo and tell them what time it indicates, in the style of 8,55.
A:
9,54
